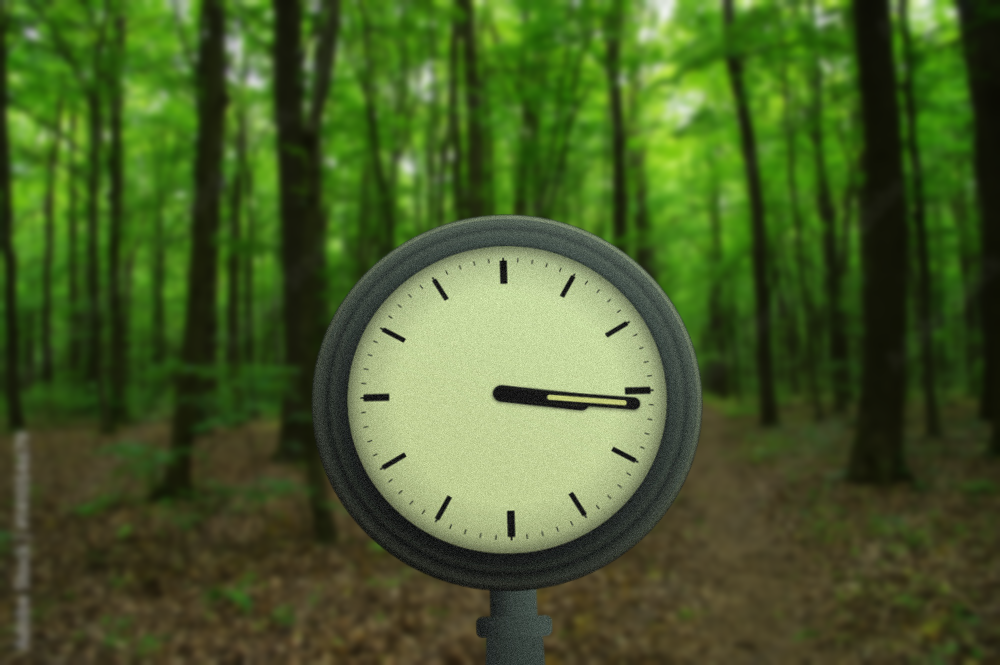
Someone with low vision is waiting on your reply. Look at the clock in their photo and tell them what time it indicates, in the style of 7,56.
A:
3,16
